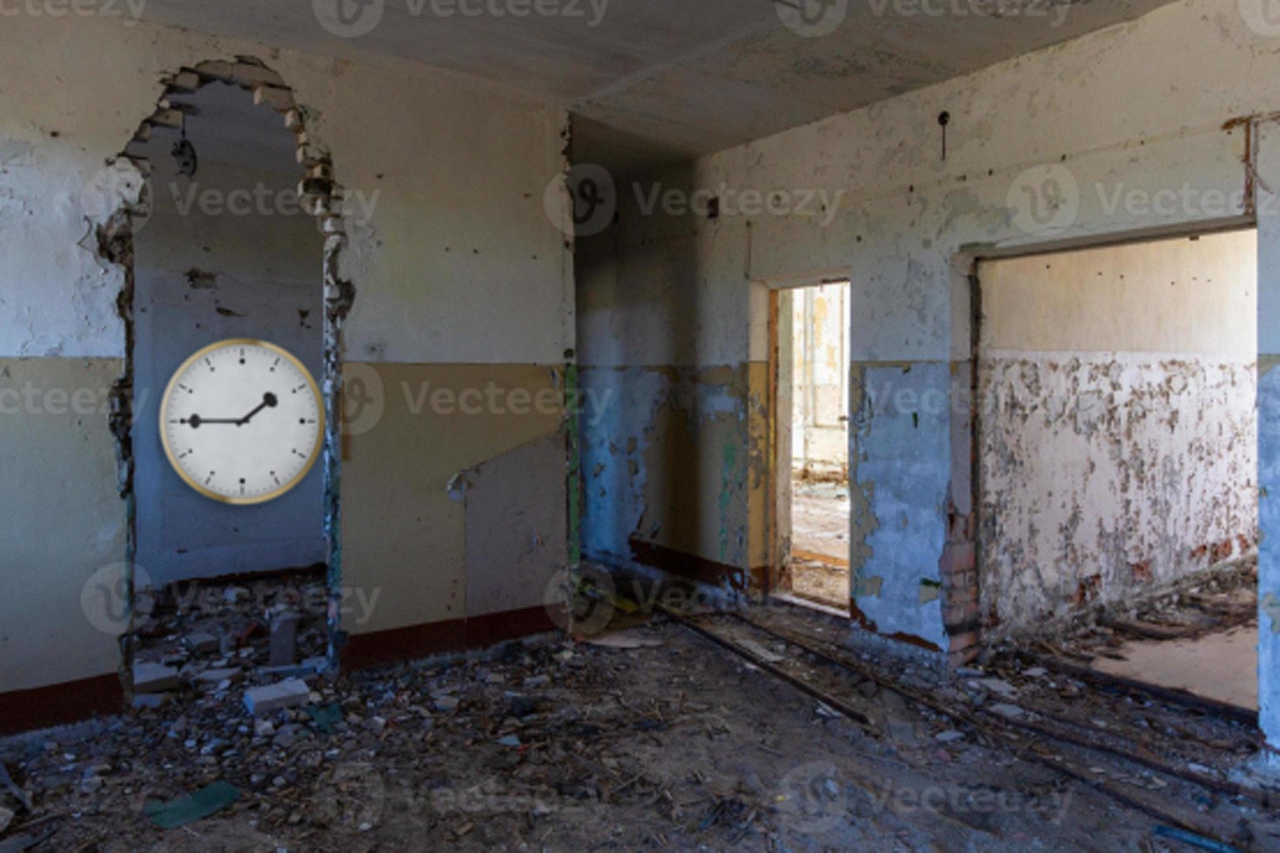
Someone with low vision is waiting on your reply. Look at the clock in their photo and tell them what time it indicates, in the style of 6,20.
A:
1,45
